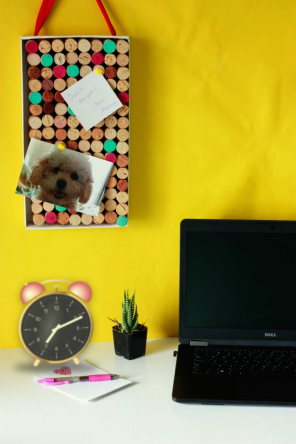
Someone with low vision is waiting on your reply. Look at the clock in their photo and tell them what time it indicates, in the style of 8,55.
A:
7,11
